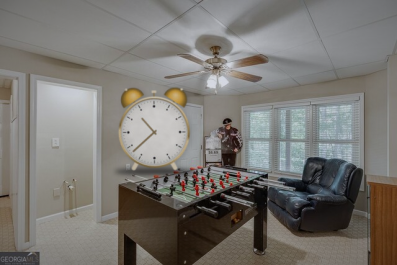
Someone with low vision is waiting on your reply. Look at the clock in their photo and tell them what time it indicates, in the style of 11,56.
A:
10,38
